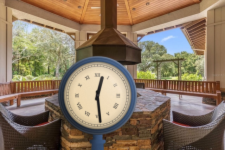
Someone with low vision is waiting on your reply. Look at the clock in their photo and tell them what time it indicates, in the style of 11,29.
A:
12,29
